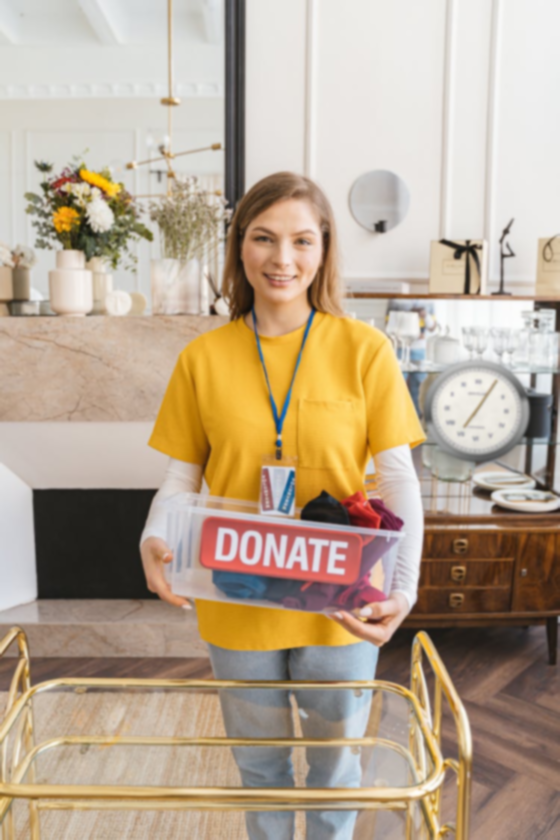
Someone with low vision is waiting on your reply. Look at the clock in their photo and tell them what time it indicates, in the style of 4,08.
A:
7,05
